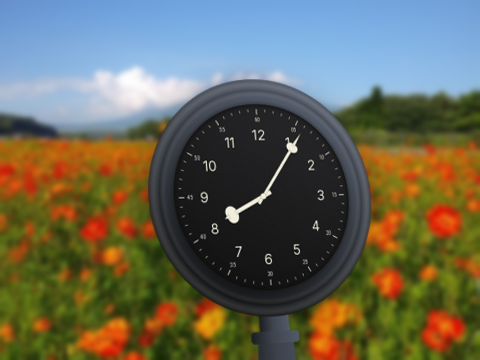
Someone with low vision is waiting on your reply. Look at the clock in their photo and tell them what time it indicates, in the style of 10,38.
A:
8,06
